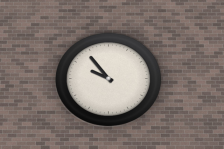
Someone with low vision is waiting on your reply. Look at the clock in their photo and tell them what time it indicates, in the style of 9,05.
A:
9,54
